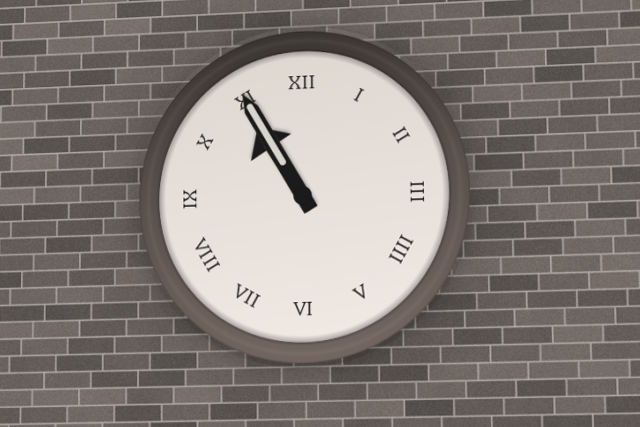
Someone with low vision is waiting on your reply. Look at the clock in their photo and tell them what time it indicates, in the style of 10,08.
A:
10,55
